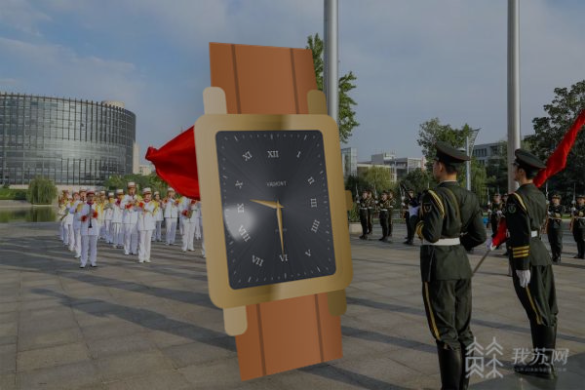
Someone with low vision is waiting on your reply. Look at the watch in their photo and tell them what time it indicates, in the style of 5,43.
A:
9,30
